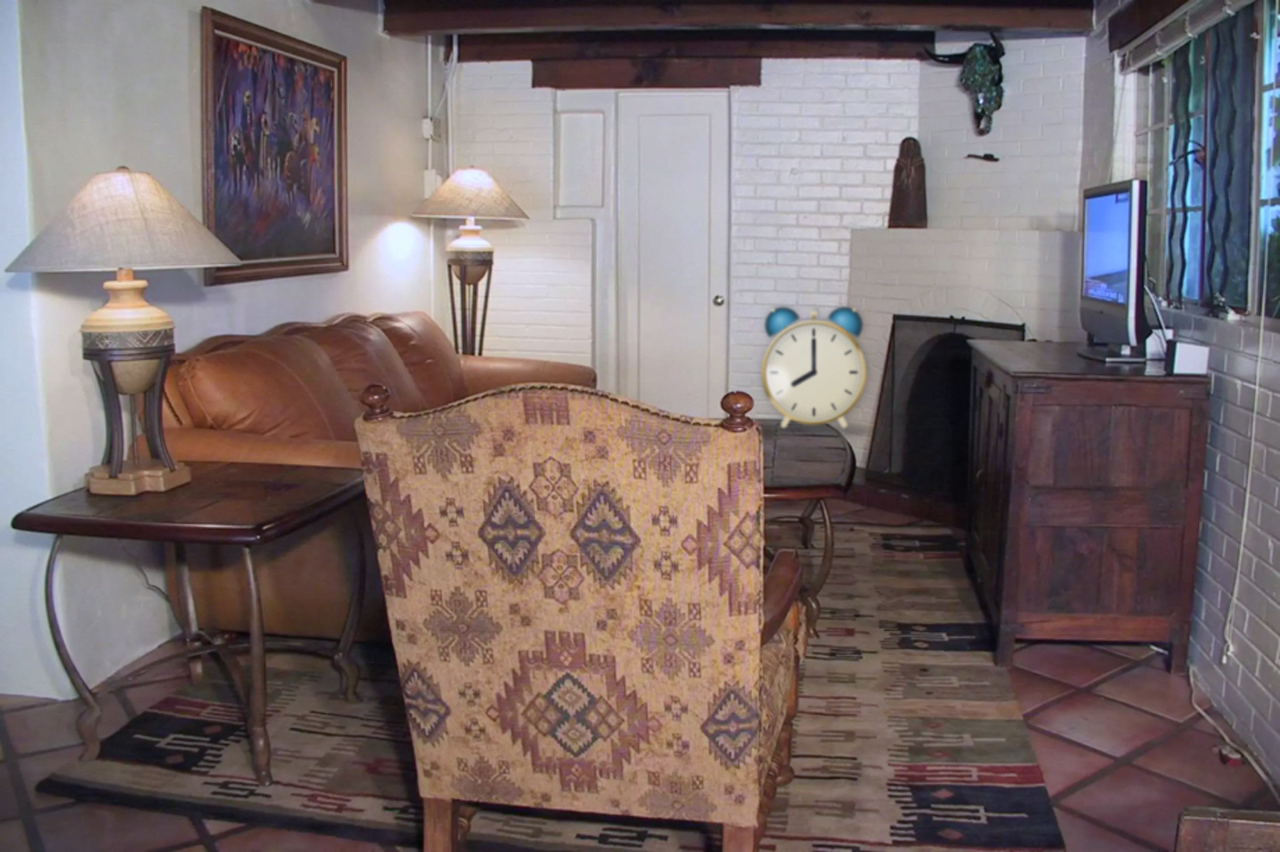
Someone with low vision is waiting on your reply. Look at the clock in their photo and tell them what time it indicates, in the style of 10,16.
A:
8,00
